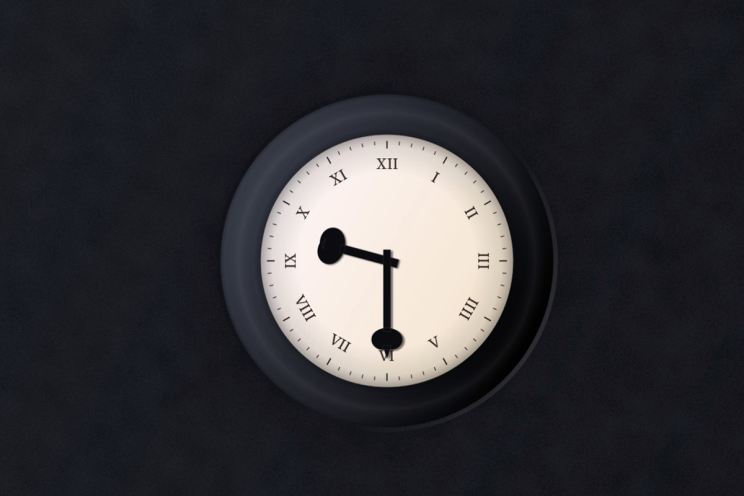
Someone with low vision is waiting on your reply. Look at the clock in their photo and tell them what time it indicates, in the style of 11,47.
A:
9,30
